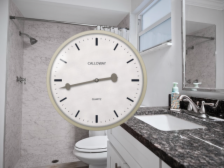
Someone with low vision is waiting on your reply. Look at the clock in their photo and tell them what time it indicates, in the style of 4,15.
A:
2,43
